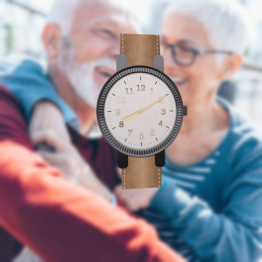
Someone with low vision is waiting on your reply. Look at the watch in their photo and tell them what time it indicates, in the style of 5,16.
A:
8,10
